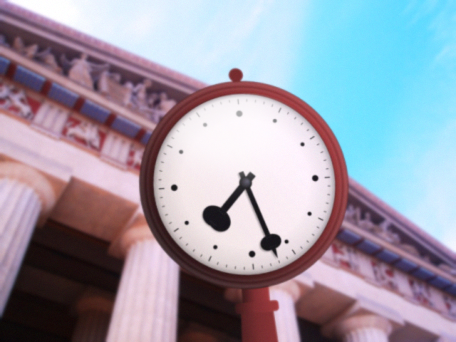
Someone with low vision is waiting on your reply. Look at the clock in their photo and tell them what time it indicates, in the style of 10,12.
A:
7,27
